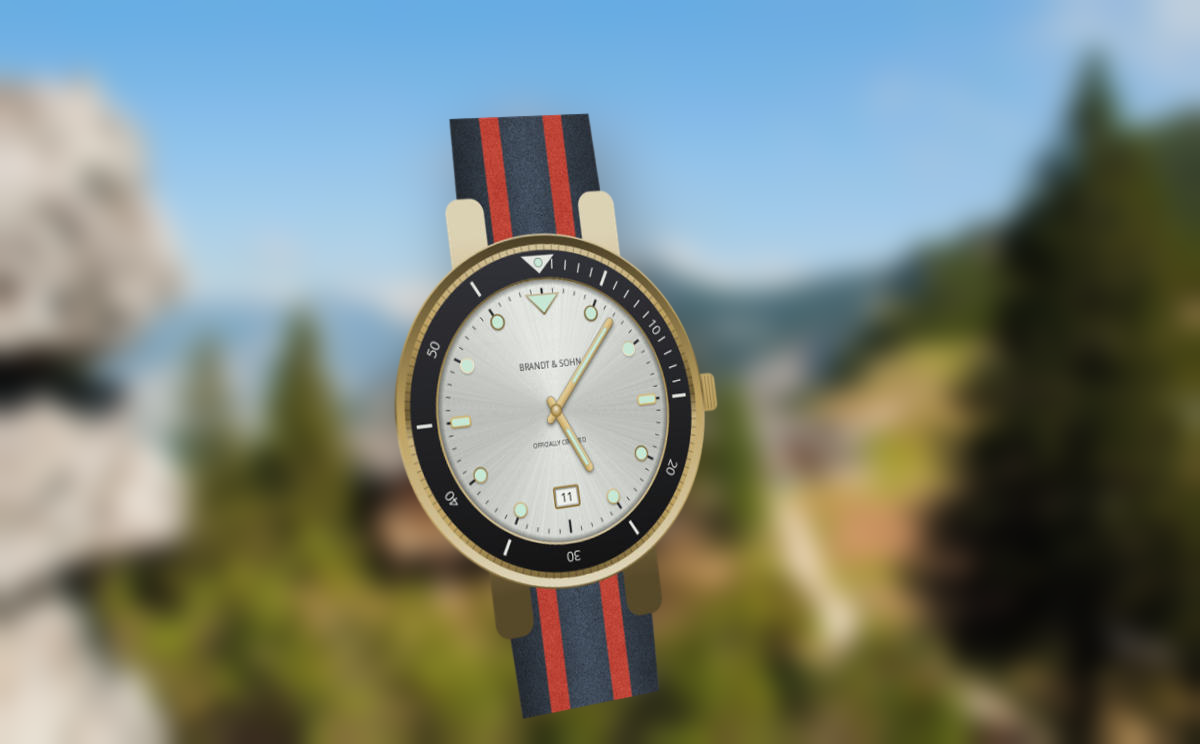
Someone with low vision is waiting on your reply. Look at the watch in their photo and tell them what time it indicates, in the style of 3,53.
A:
5,07
